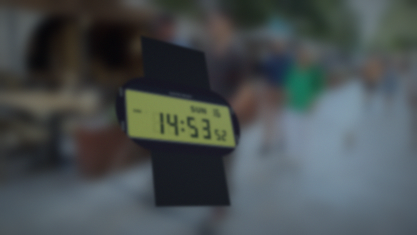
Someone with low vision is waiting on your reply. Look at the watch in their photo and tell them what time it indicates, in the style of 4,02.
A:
14,53
